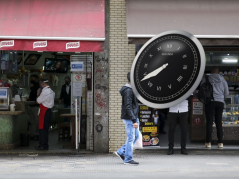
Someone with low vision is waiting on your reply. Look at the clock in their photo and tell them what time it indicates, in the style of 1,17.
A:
7,39
